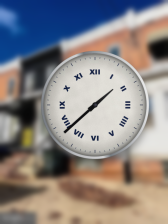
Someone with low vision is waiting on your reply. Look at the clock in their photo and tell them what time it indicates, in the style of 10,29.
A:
1,38
